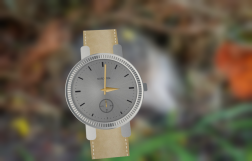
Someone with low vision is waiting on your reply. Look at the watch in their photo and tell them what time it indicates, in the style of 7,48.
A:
3,01
